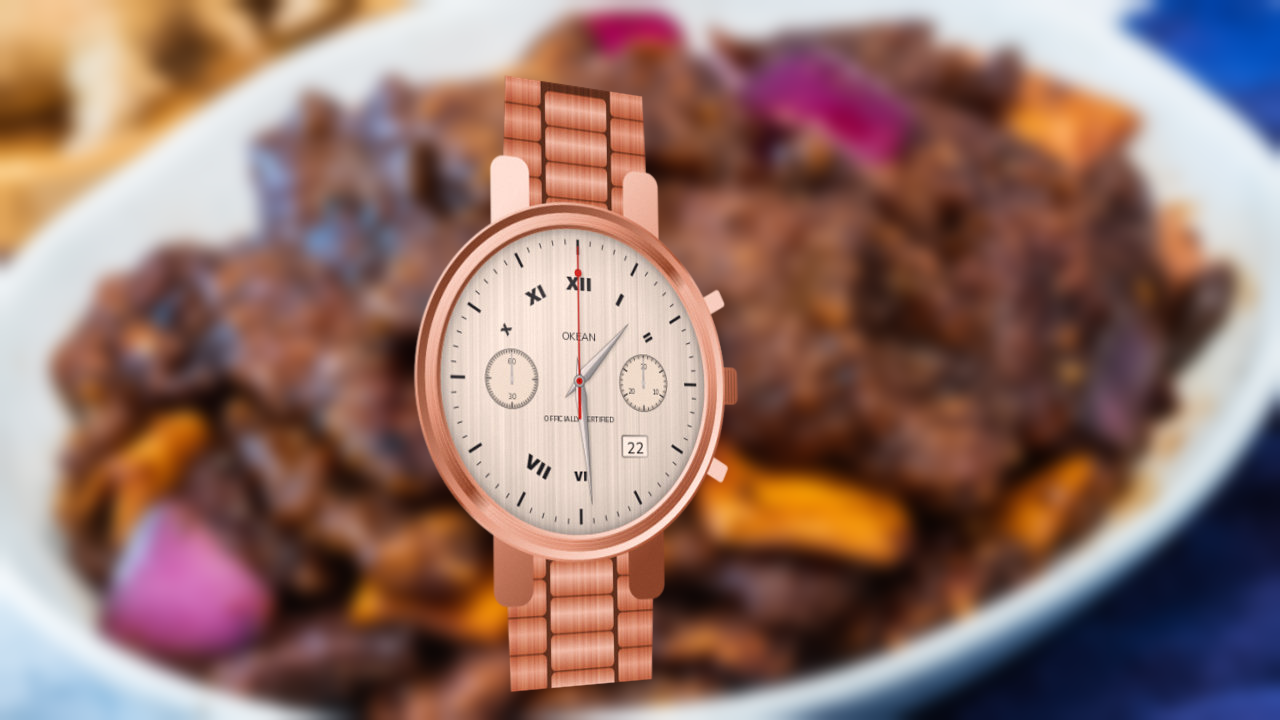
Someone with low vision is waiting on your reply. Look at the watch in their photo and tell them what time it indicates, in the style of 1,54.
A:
1,29
